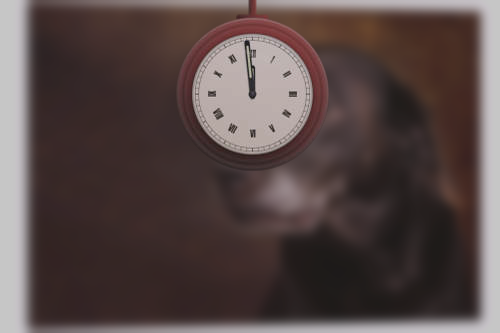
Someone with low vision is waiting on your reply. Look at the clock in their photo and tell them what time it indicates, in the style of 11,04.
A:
11,59
